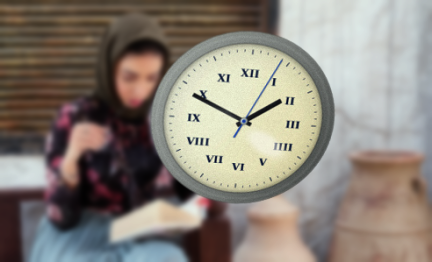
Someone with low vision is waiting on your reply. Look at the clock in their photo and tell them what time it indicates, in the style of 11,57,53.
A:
1,49,04
